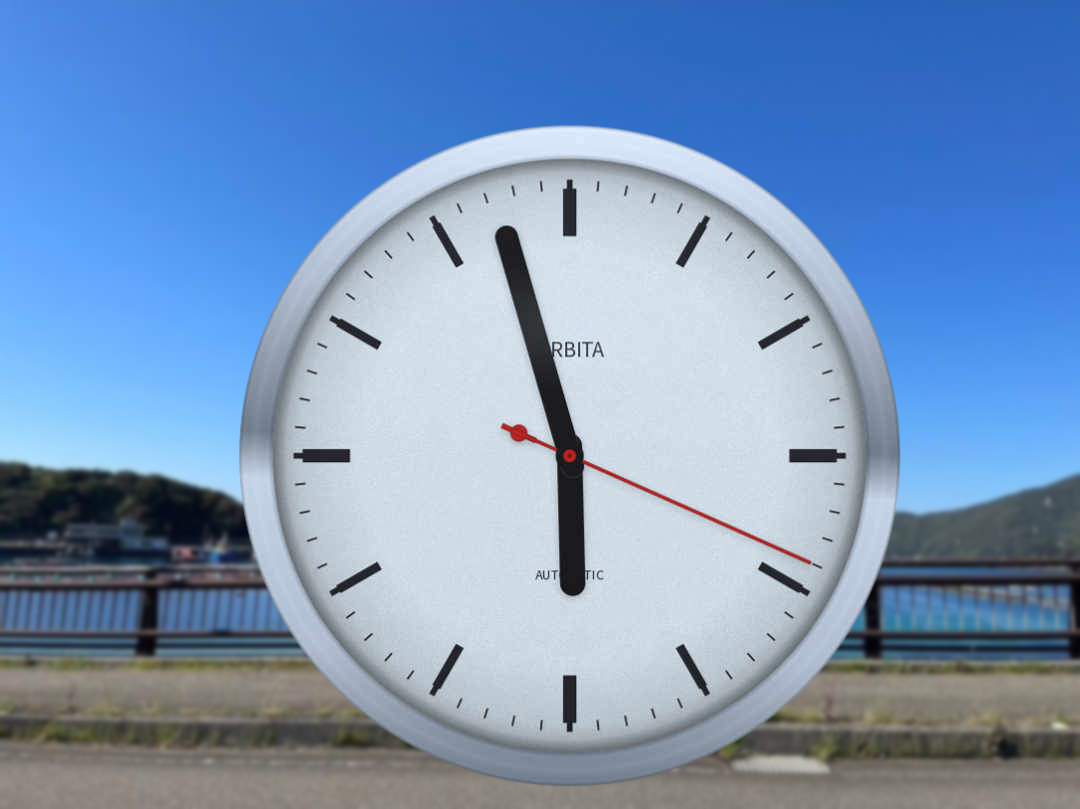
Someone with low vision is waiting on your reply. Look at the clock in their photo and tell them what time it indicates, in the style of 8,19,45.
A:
5,57,19
